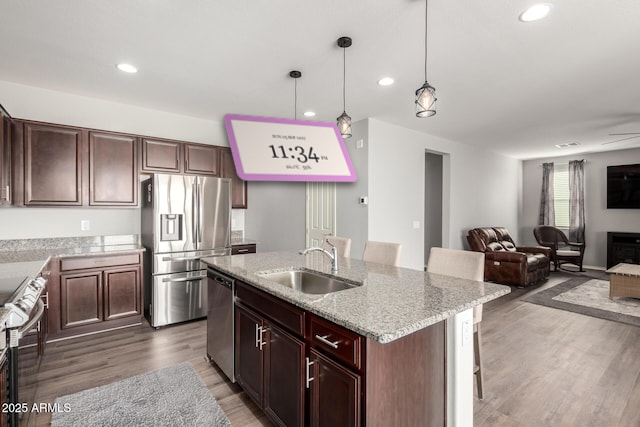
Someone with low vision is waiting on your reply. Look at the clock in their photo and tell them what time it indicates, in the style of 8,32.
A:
11,34
